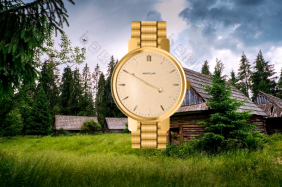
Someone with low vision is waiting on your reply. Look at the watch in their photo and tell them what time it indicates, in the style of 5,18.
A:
3,50
